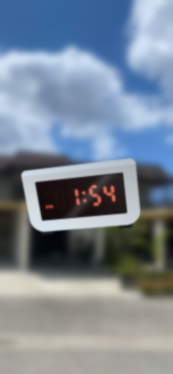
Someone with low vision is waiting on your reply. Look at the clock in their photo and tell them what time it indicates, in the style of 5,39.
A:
1,54
